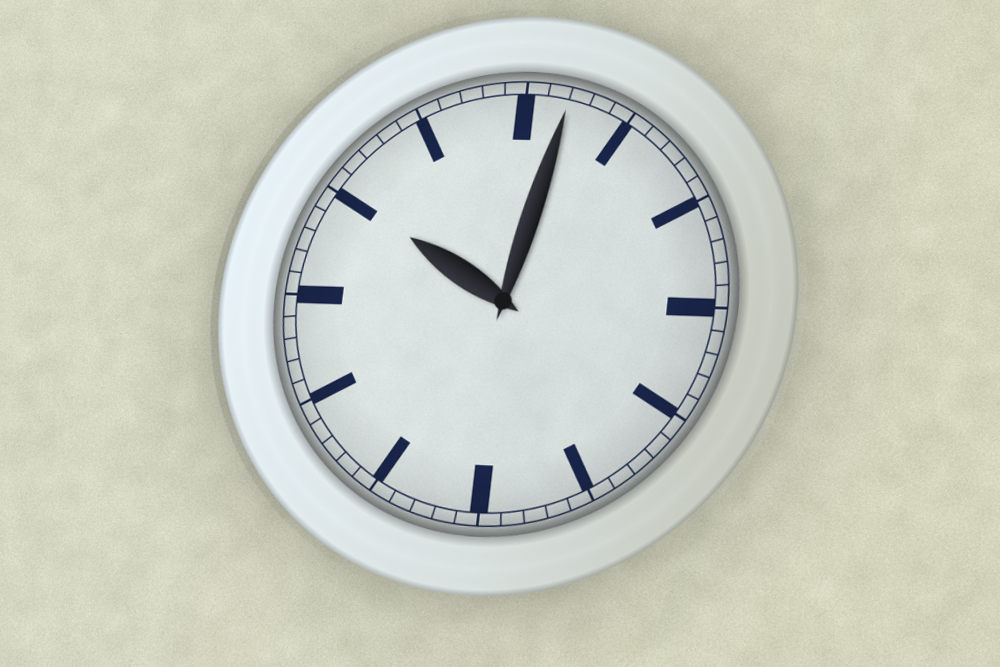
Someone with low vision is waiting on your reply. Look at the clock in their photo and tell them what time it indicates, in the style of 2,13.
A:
10,02
